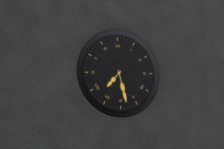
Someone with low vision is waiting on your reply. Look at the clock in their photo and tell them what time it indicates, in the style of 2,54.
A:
7,28
